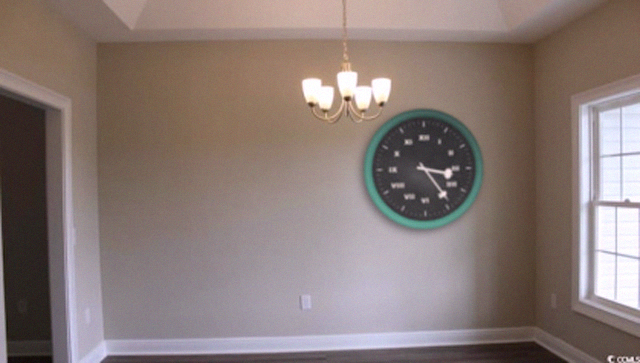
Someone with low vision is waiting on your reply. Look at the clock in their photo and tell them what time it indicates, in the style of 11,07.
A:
3,24
